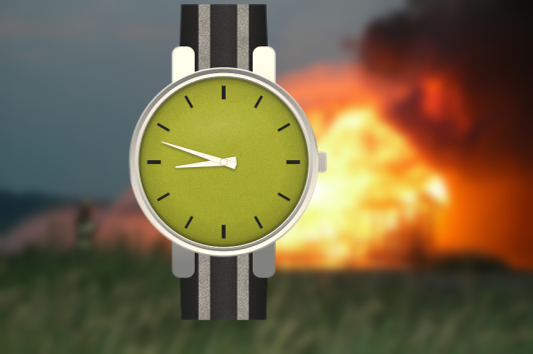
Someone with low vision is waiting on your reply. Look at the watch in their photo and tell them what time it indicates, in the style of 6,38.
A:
8,48
